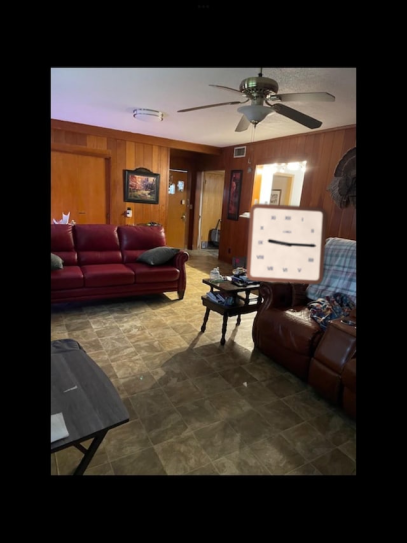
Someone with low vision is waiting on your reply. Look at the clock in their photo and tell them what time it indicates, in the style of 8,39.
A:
9,15
